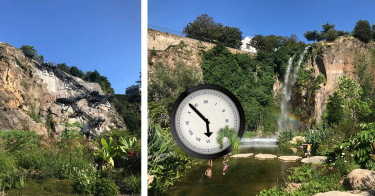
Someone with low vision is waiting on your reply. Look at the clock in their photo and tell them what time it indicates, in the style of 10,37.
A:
5,53
